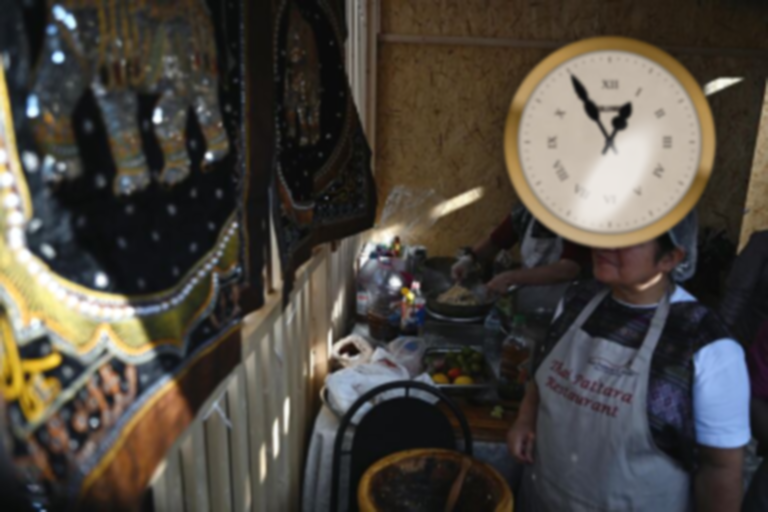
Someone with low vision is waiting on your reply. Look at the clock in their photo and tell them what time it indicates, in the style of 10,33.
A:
12,55
